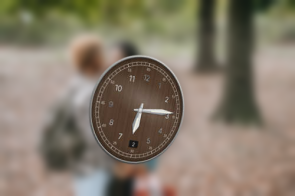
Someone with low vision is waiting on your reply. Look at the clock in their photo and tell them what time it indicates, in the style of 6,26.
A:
6,14
